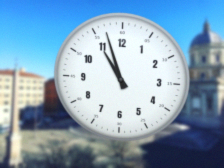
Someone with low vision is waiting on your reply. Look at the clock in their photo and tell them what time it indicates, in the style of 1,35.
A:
10,57
